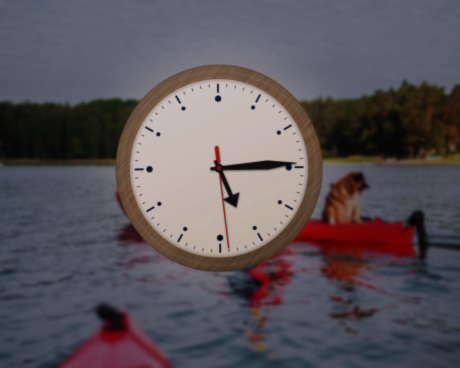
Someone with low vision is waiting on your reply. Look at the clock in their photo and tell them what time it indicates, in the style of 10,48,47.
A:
5,14,29
